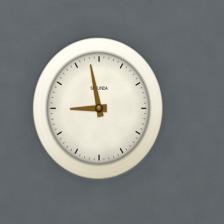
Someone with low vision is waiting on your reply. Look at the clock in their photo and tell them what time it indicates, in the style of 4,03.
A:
8,58
